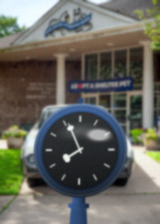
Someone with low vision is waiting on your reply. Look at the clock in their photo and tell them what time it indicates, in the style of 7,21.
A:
7,56
